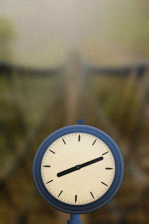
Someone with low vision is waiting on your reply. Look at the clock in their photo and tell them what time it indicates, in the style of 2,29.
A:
8,11
